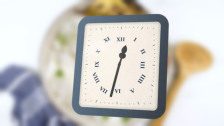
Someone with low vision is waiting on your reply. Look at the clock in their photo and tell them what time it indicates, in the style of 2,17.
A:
12,32
